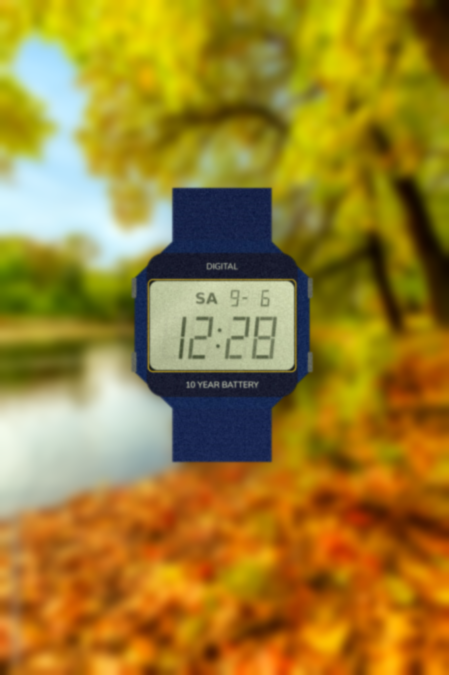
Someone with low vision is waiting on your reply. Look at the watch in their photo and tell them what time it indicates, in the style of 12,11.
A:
12,28
